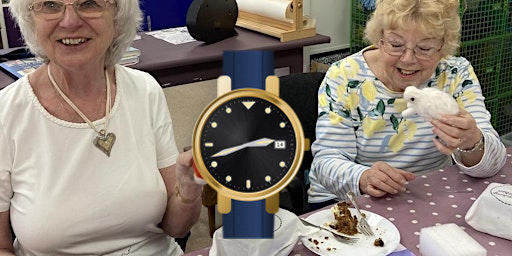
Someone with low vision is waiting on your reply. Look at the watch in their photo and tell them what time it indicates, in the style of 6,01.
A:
2,42
